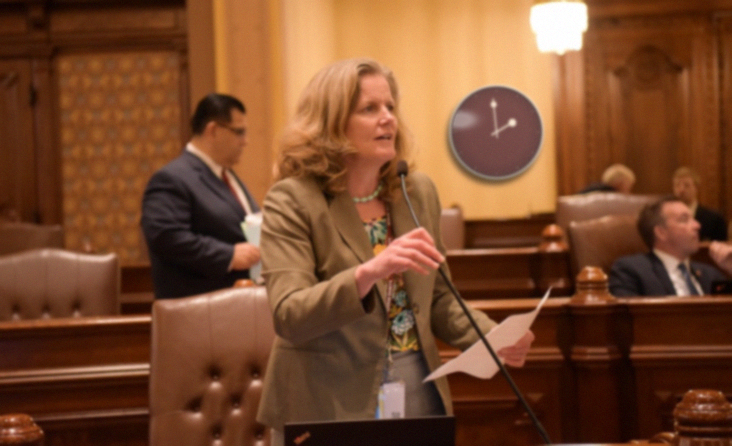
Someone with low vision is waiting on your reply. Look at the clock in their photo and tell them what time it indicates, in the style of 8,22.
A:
1,59
